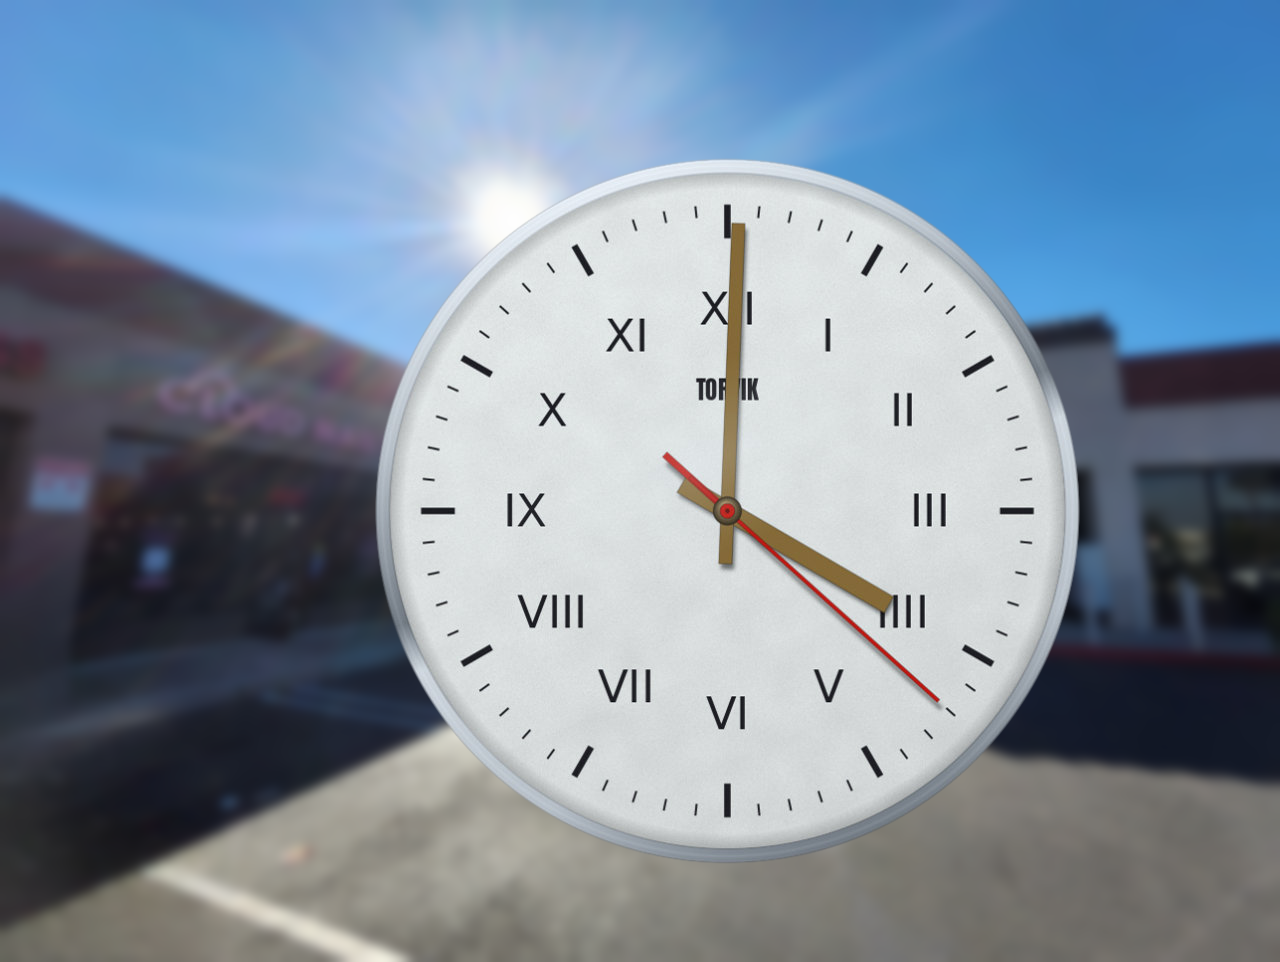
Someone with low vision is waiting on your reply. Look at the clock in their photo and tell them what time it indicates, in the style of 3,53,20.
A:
4,00,22
